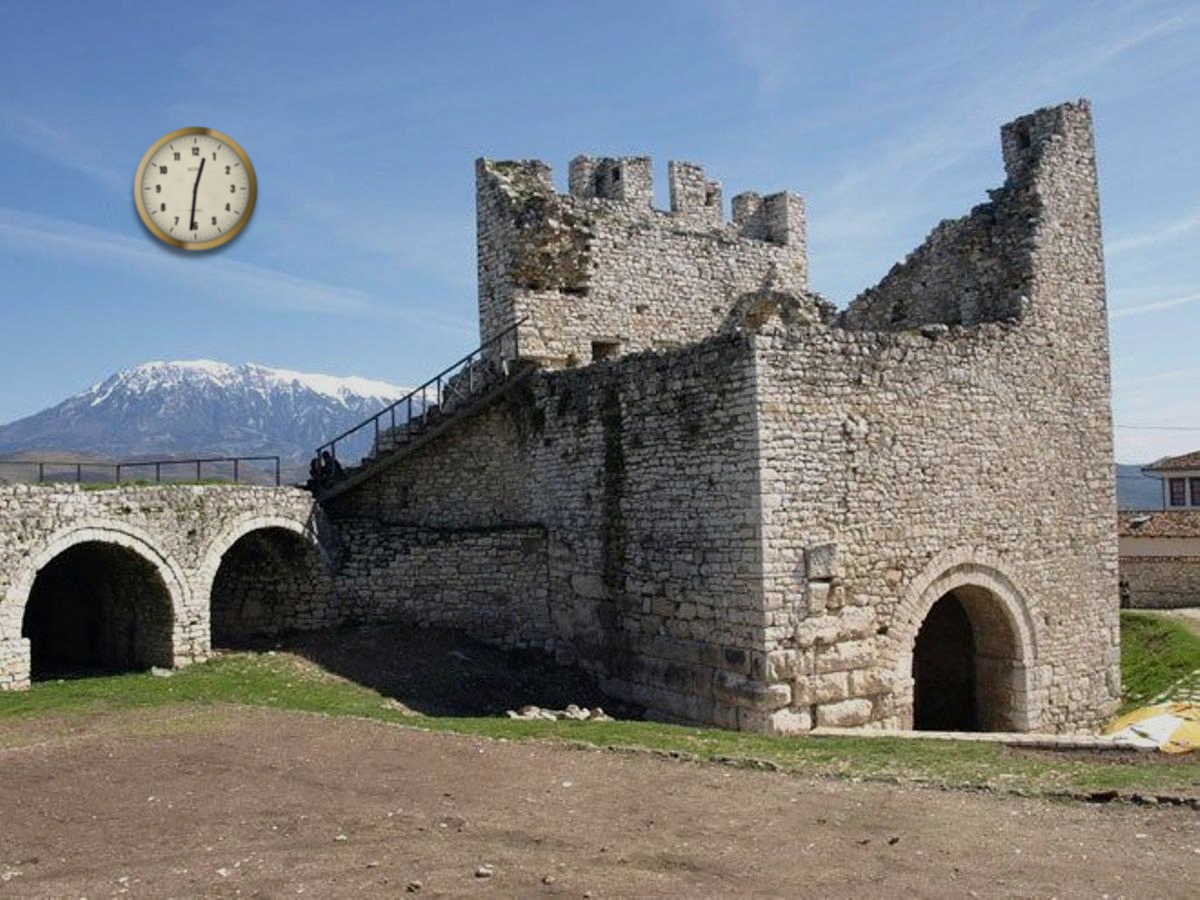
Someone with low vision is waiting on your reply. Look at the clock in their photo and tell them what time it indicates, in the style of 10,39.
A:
12,31
